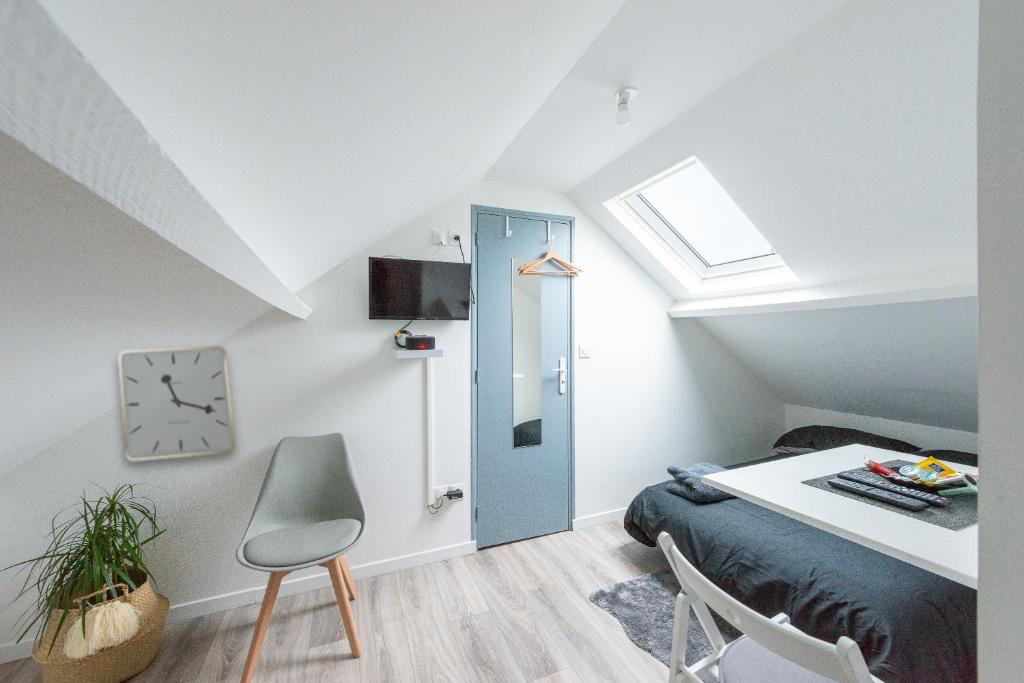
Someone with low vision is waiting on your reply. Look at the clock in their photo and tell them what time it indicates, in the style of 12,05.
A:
11,18
